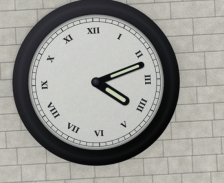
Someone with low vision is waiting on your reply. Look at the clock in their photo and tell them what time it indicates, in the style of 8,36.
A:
4,12
